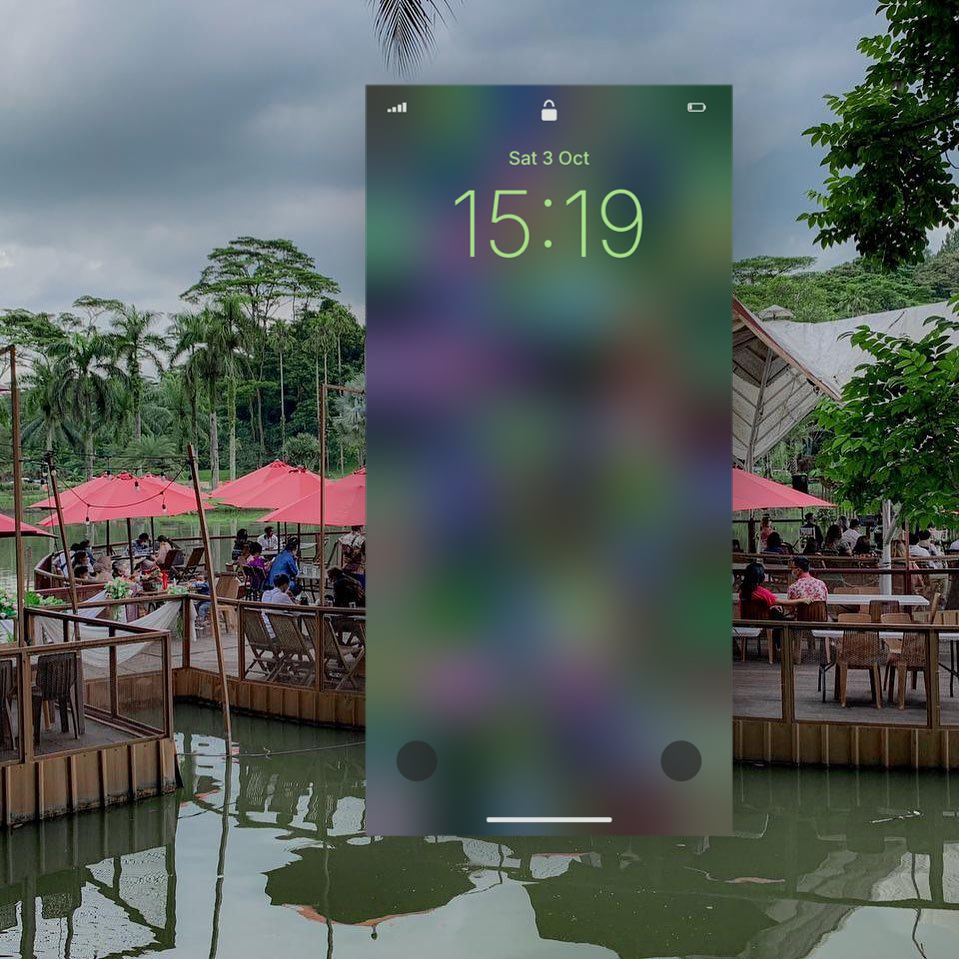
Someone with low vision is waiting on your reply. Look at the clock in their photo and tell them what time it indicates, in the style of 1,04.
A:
15,19
